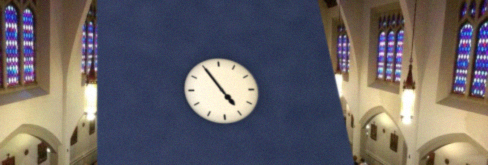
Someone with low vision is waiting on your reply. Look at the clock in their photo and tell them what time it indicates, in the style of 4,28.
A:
4,55
